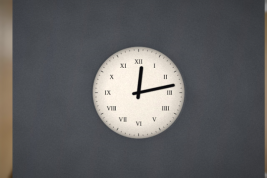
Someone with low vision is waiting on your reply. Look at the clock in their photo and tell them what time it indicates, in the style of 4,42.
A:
12,13
